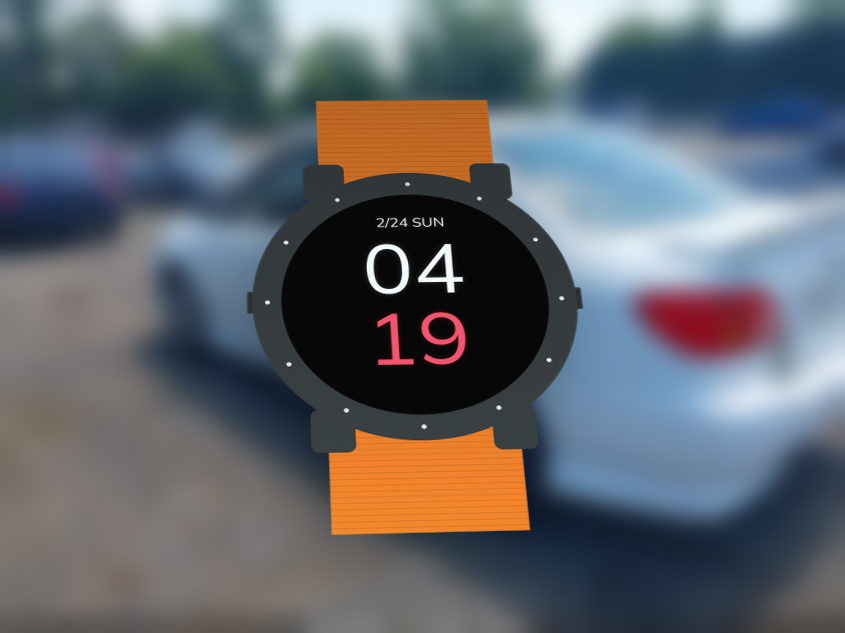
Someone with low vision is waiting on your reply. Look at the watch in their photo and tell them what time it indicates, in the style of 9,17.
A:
4,19
